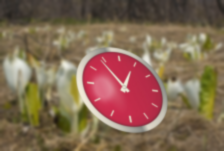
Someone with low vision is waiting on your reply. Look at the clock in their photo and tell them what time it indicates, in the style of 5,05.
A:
12,54
